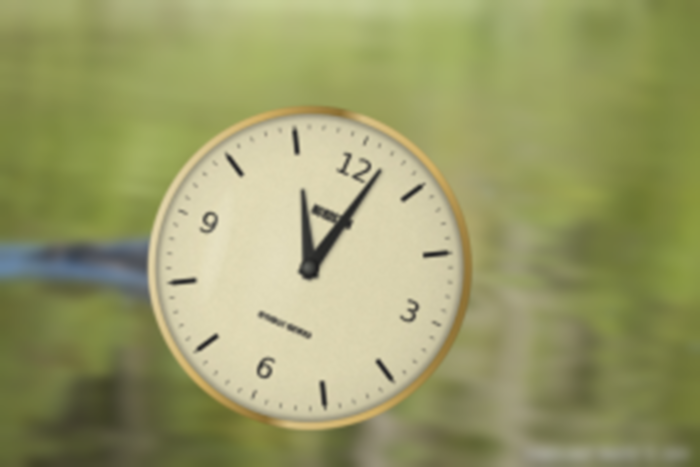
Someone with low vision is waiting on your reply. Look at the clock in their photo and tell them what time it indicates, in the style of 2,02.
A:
11,02
